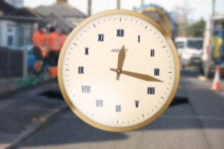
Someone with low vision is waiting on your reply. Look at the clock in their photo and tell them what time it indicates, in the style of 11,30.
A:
12,17
